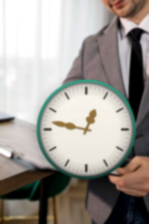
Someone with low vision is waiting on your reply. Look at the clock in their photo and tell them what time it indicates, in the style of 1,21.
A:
12,47
